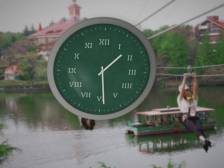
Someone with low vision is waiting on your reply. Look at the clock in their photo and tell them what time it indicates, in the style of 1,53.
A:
1,29
